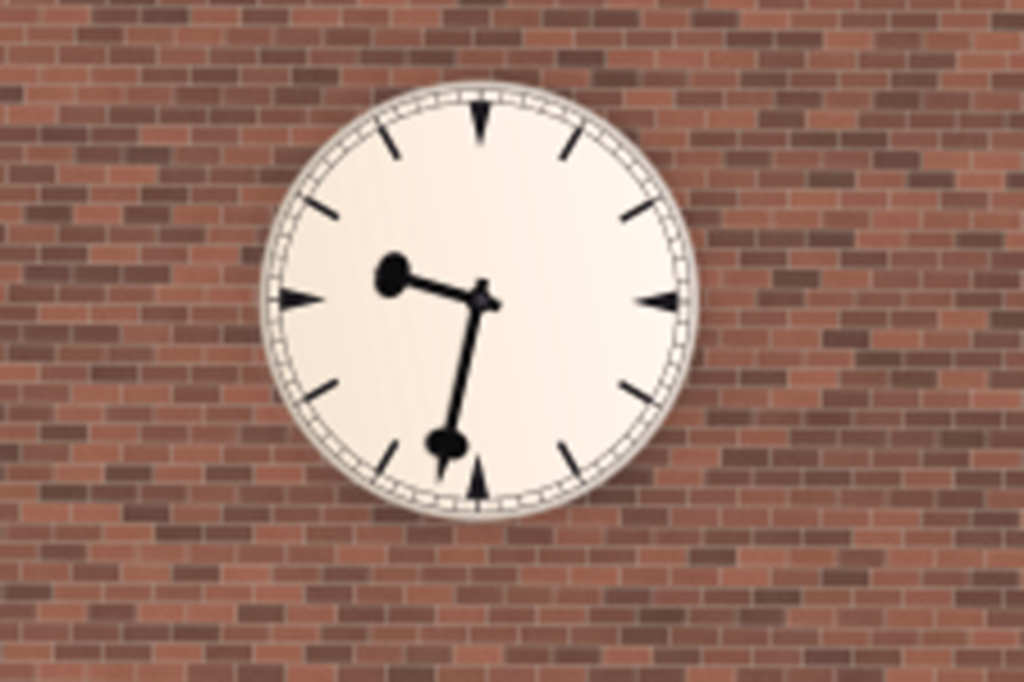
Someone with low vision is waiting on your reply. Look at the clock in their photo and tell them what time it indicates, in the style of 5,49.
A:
9,32
